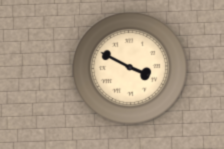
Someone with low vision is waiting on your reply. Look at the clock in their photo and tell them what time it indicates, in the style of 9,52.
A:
3,50
